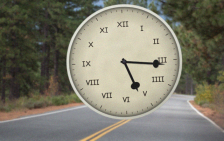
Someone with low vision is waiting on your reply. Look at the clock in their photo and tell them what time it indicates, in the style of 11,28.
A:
5,16
